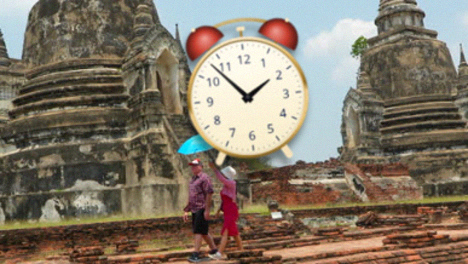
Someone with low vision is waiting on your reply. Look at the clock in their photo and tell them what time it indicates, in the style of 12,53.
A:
1,53
